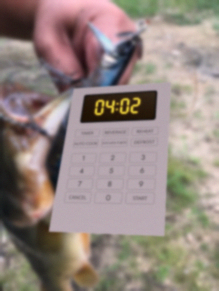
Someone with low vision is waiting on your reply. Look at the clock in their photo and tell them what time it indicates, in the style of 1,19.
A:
4,02
